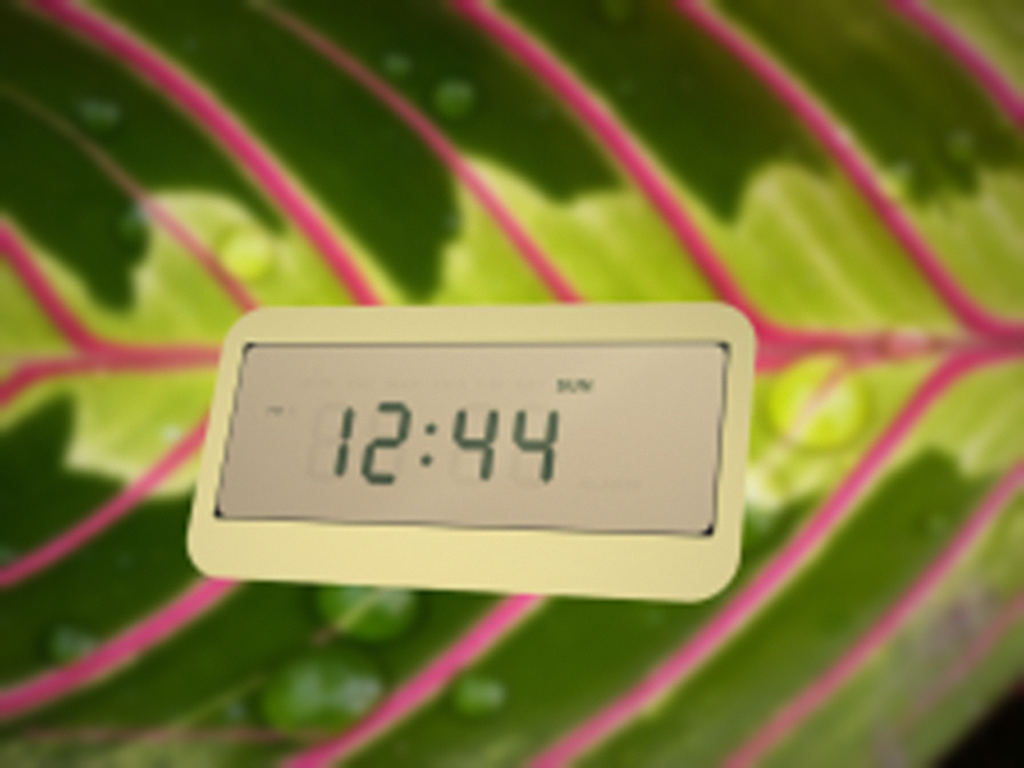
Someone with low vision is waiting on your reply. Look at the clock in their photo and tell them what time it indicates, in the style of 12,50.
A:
12,44
